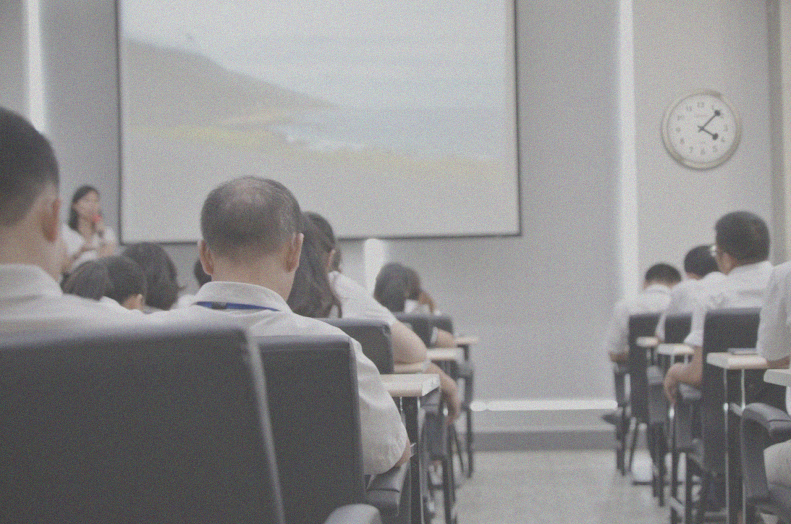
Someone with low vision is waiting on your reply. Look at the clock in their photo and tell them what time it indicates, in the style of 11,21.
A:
4,08
